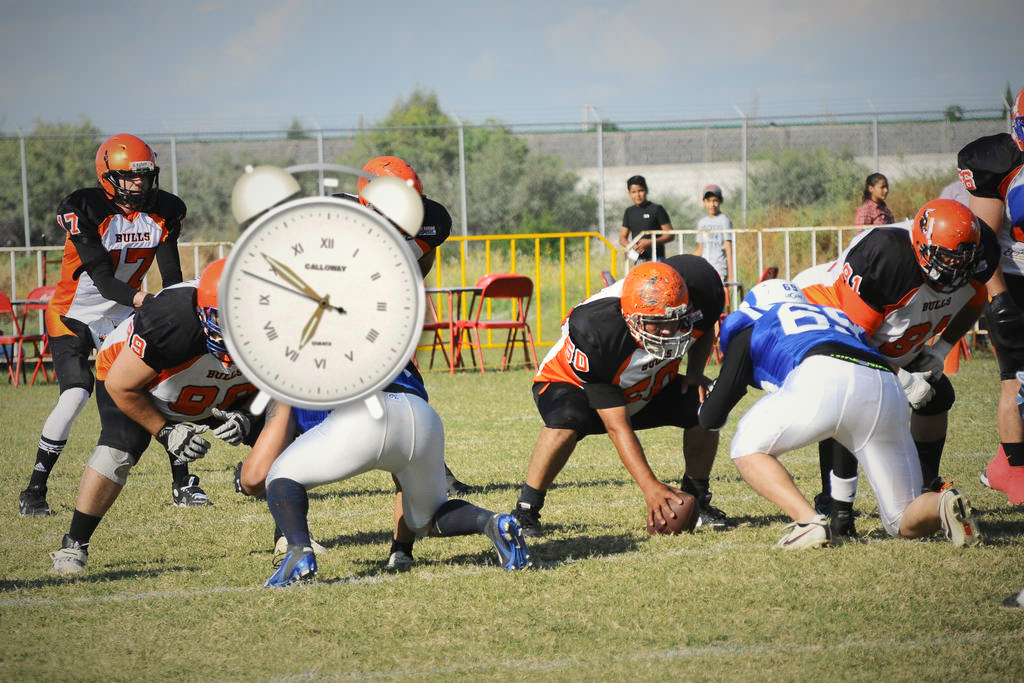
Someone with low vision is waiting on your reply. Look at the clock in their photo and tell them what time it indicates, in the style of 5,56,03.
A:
6,50,48
